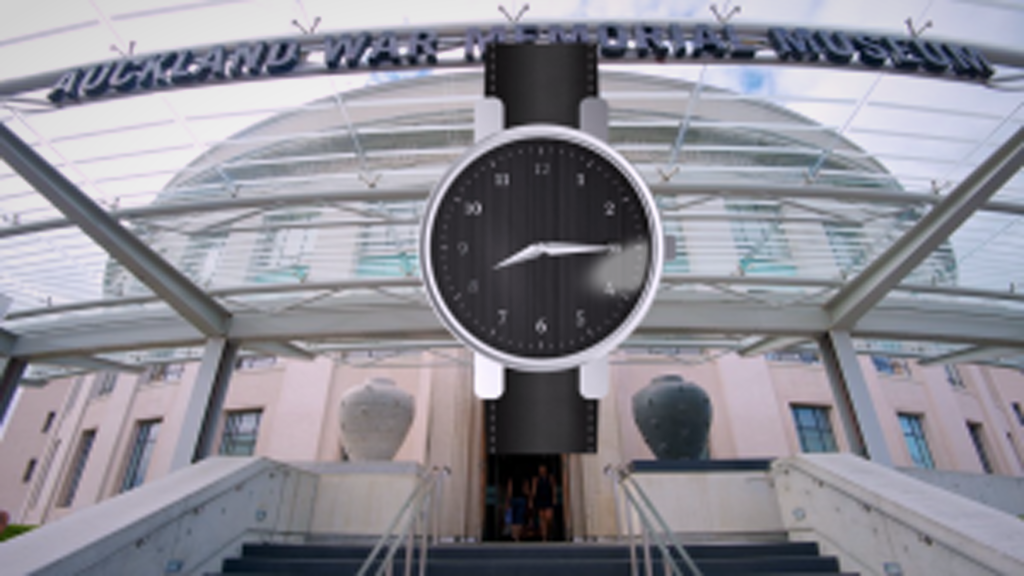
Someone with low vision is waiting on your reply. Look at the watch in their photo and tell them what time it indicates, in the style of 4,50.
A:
8,15
